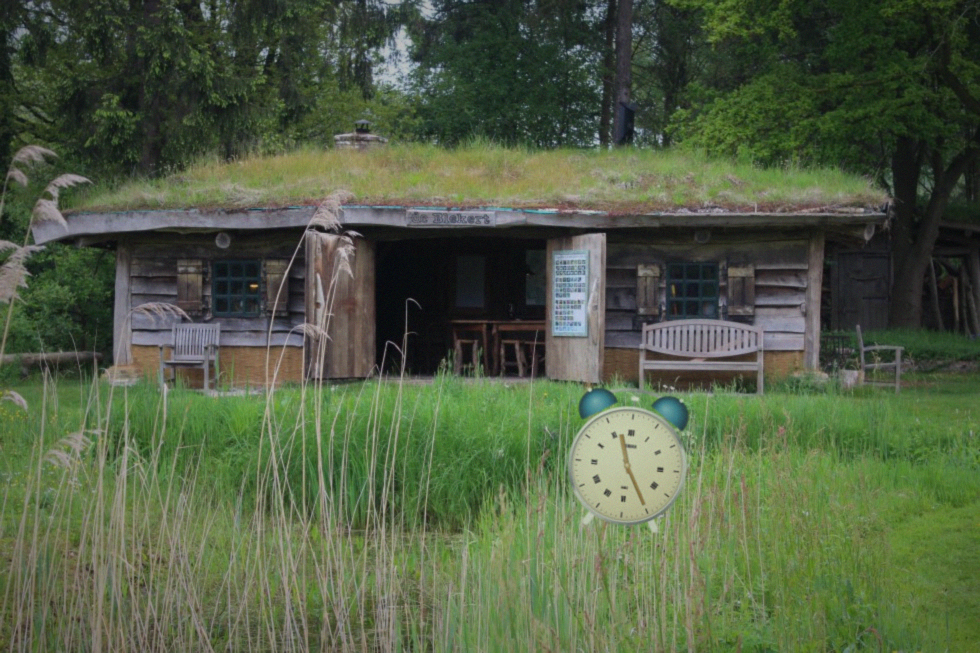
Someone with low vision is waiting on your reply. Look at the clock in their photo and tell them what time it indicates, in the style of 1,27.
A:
11,25
